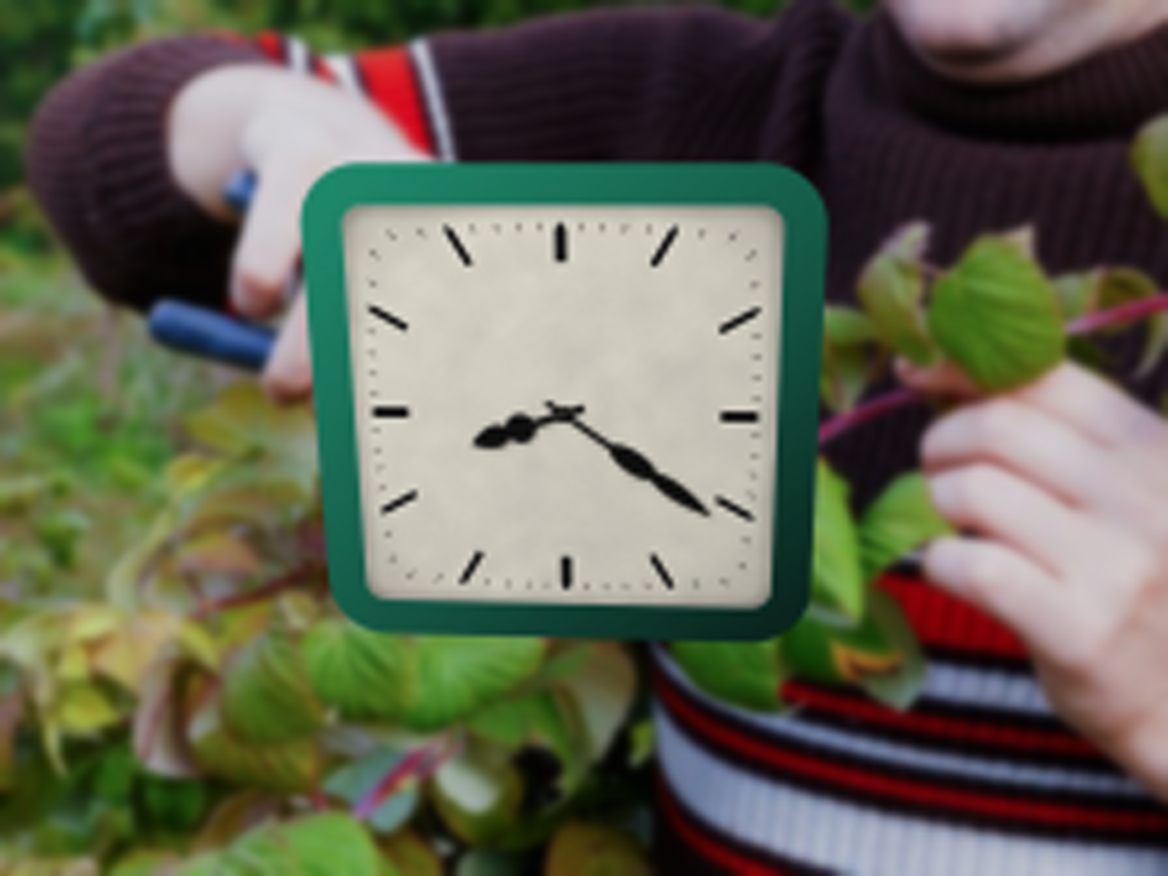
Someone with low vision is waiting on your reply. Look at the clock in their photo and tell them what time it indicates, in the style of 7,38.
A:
8,21
